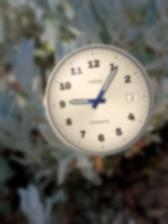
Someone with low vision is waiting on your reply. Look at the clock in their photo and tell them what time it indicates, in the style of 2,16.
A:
9,06
